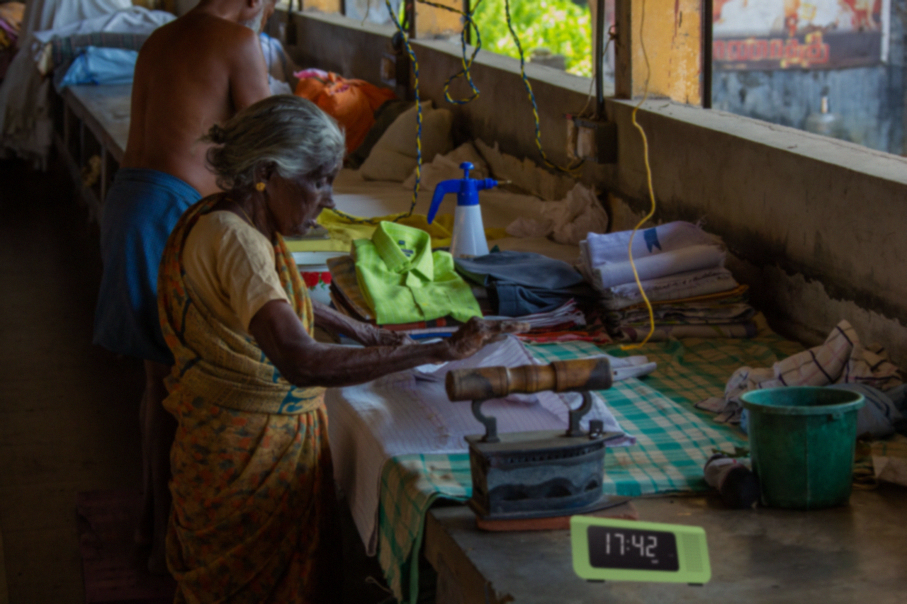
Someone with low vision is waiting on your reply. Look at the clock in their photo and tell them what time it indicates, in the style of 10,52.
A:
17,42
